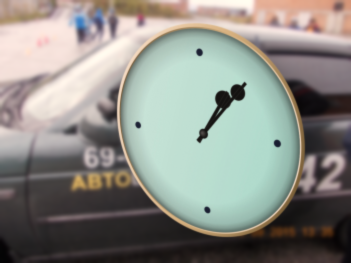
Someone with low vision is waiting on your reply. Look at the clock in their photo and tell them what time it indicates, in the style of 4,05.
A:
1,07
